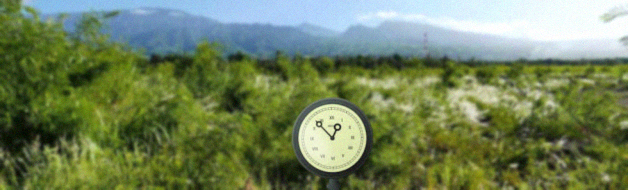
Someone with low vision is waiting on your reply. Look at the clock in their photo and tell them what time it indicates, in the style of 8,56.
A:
12,53
